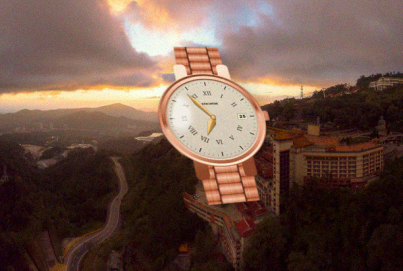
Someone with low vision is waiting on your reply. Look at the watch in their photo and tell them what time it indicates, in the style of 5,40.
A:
6,54
